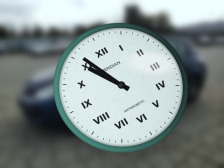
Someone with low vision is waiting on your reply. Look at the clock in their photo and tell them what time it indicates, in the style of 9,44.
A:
10,56
